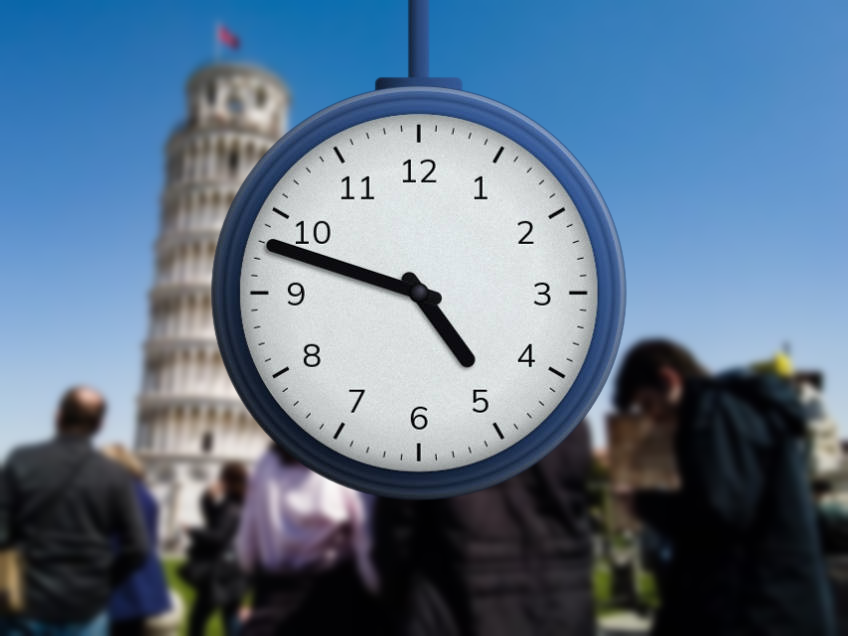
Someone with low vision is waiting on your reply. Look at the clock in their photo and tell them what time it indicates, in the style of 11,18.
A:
4,48
